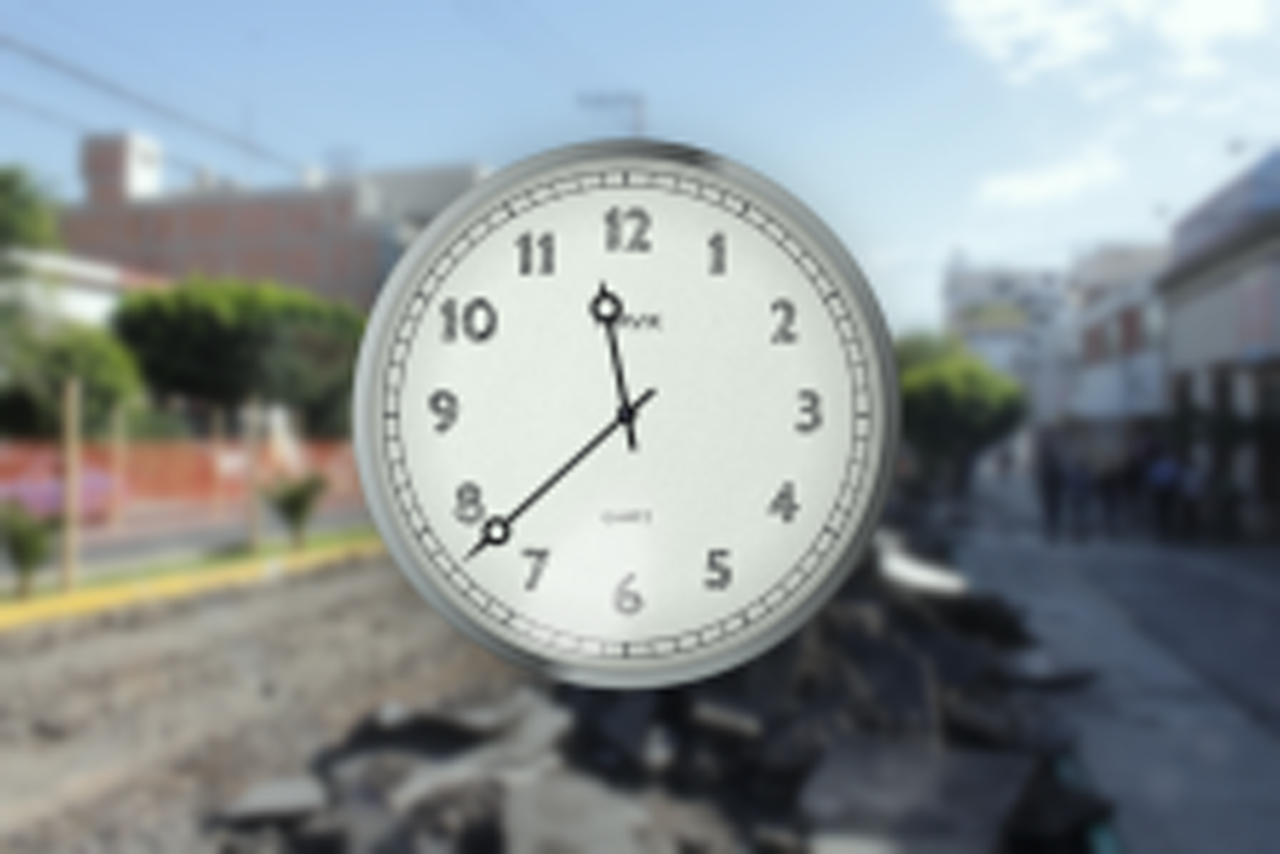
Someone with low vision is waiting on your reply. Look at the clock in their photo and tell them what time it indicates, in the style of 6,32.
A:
11,38
